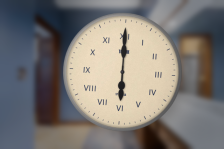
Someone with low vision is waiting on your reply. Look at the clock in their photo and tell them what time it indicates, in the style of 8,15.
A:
6,00
